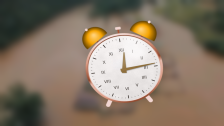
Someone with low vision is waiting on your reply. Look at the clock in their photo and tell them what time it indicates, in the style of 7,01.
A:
12,14
